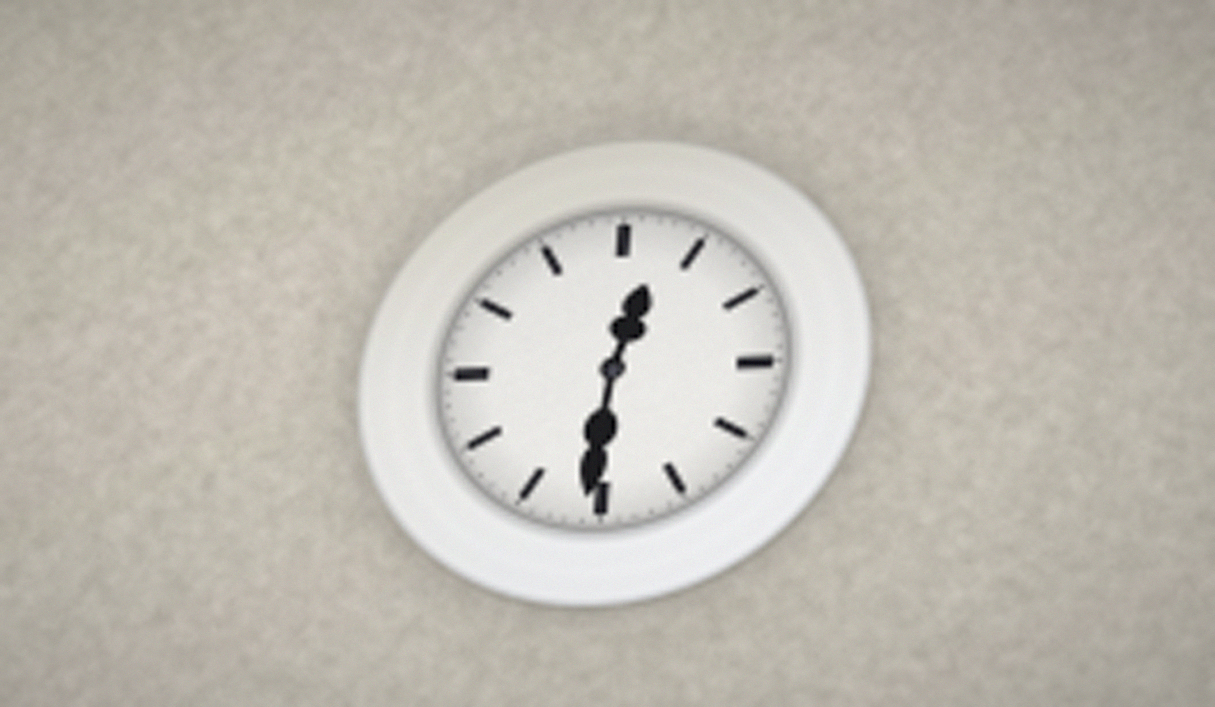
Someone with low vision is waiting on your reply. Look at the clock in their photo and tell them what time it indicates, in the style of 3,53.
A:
12,31
